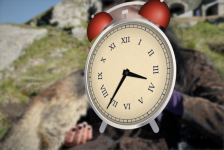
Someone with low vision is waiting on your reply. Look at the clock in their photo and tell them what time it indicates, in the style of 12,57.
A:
3,36
